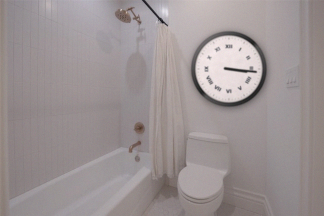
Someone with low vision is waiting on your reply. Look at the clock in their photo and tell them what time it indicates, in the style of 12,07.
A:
3,16
